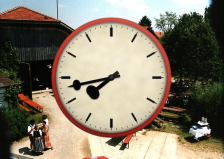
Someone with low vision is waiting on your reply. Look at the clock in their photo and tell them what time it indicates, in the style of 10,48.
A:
7,43
